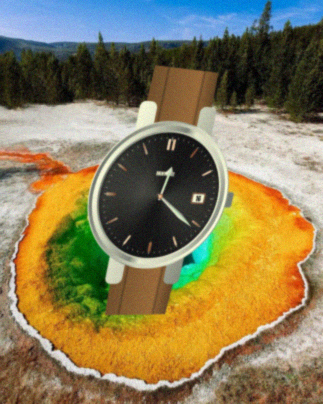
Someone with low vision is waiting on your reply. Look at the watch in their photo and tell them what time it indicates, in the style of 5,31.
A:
12,21
